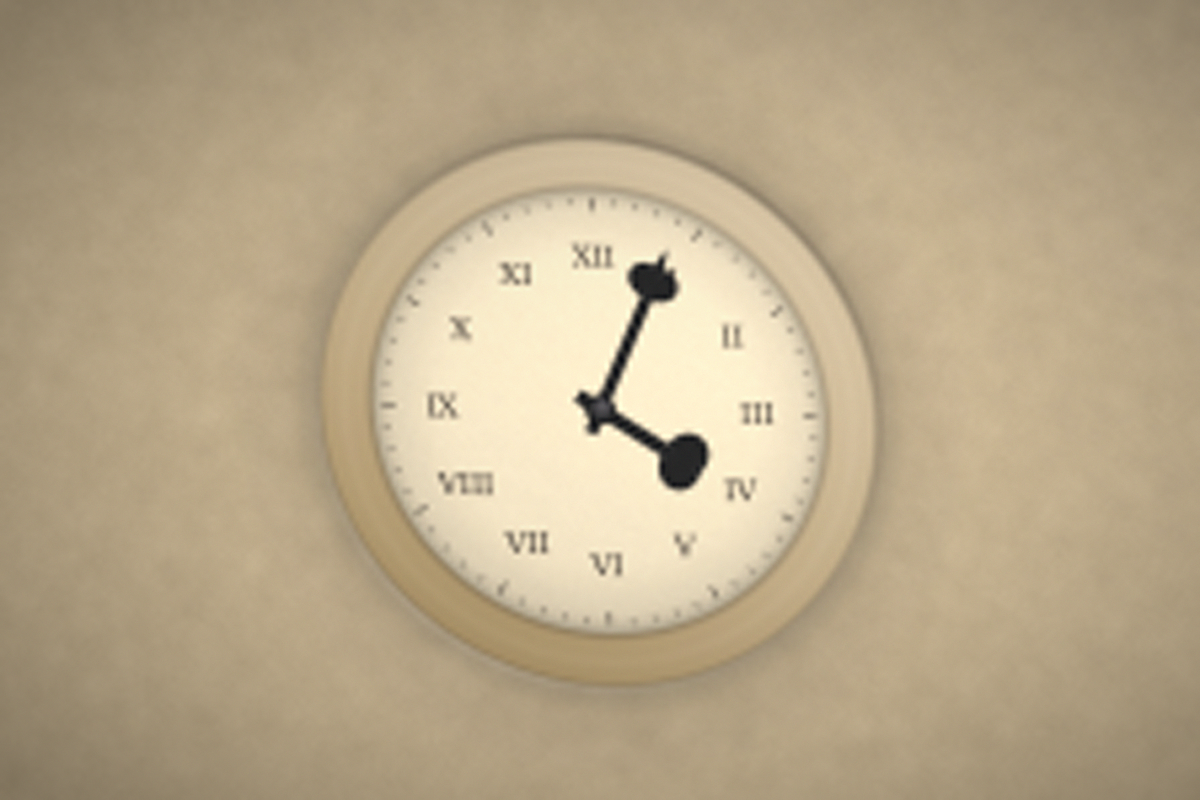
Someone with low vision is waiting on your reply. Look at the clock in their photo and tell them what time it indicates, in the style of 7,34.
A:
4,04
